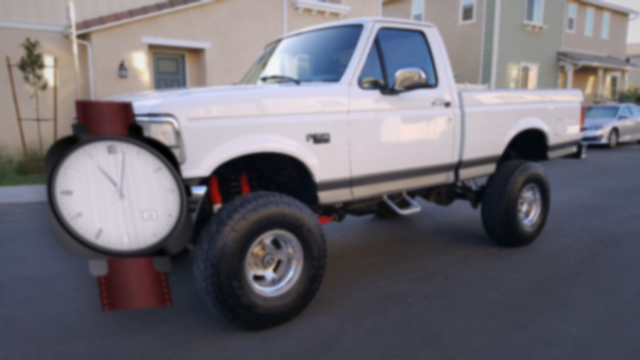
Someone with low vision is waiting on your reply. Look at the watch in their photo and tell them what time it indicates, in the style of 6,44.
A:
11,02
